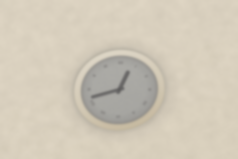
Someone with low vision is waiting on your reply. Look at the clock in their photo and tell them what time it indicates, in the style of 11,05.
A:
12,42
